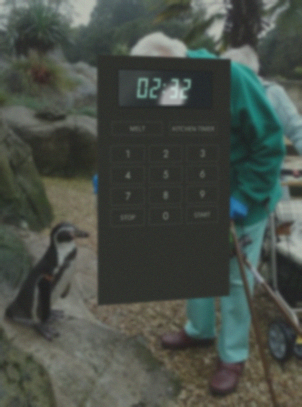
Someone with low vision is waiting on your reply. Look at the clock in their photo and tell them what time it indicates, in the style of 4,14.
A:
2,32
